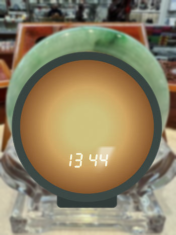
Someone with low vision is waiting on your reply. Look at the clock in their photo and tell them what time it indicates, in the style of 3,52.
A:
13,44
